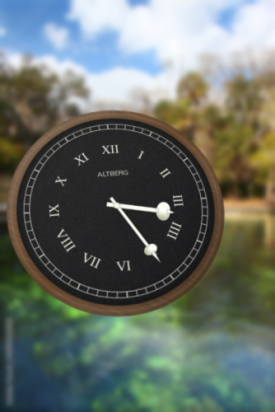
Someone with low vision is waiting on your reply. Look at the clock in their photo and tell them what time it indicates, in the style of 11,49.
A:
3,25
